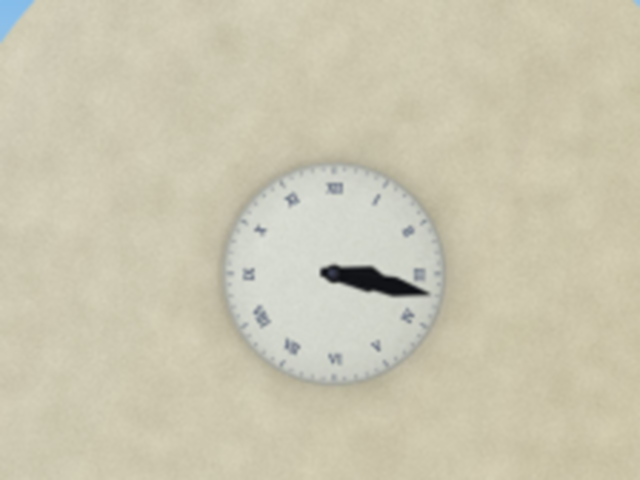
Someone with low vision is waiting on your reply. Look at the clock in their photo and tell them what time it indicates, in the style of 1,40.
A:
3,17
